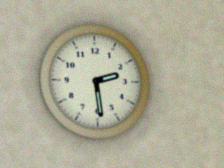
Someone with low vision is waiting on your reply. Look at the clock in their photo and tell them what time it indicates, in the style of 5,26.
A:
2,29
